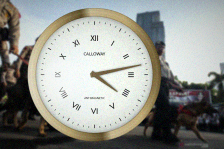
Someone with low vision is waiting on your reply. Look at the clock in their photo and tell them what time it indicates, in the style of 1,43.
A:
4,13
